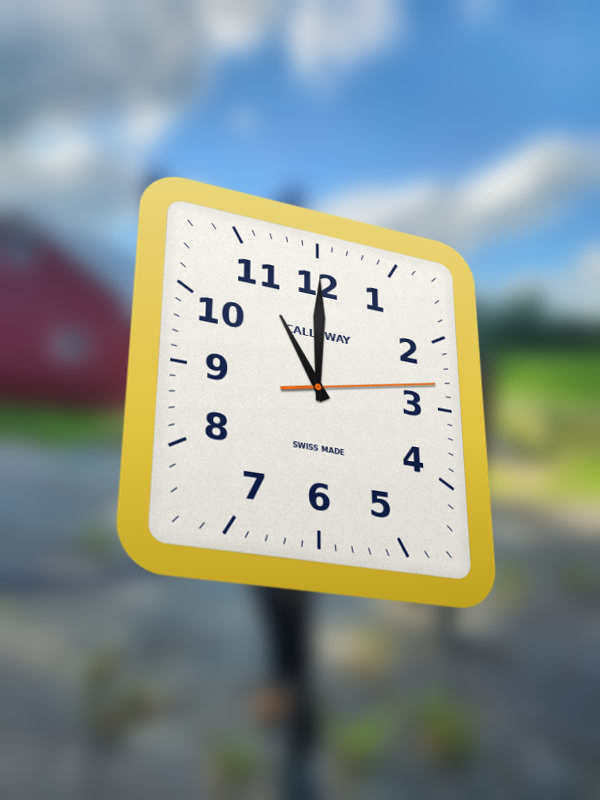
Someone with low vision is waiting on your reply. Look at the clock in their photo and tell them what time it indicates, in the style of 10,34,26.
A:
11,00,13
